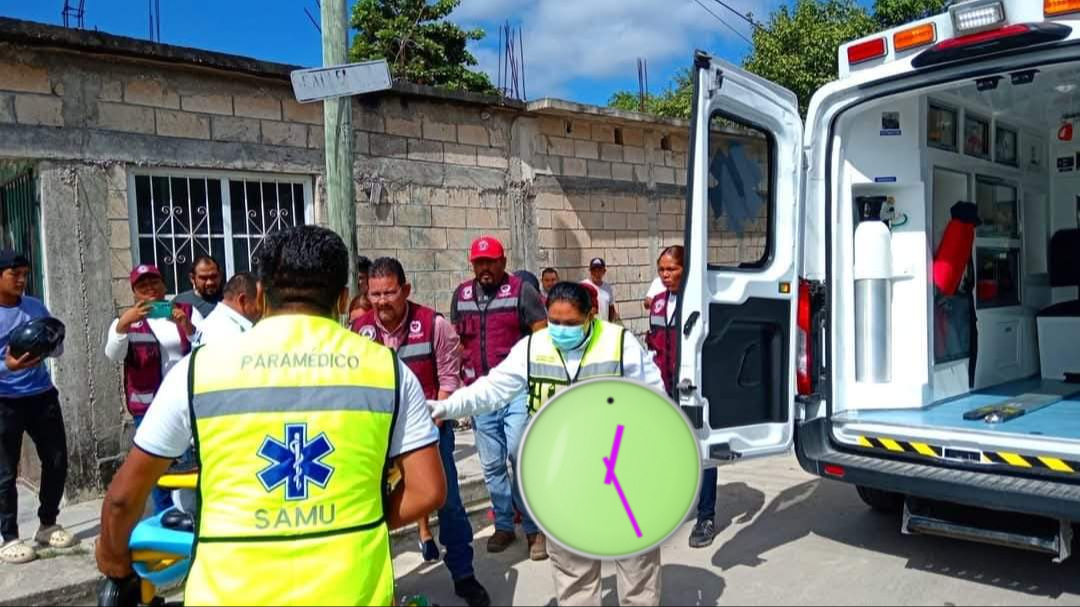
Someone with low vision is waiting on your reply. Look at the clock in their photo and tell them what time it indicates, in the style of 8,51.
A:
12,26
